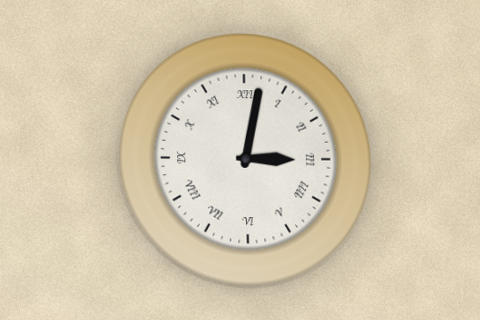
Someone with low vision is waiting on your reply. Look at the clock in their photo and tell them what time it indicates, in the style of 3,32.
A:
3,02
